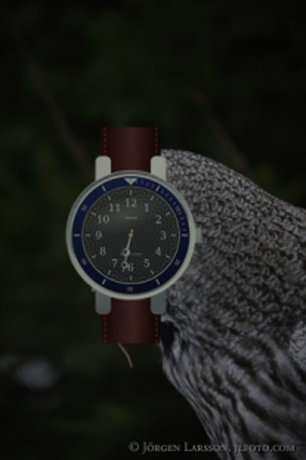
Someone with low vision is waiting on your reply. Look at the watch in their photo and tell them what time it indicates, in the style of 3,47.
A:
6,32
